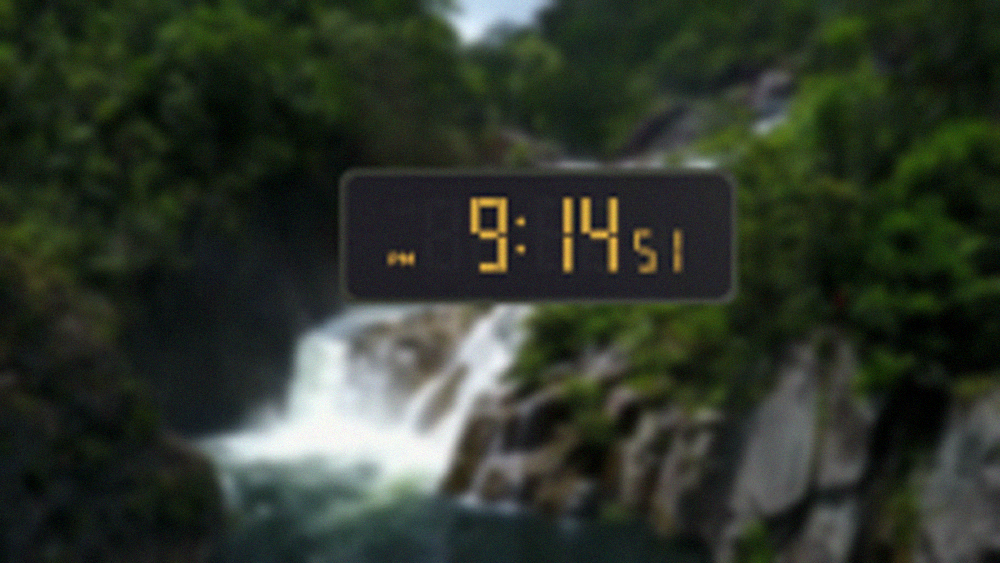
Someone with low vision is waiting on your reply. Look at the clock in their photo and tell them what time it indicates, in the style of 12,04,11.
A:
9,14,51
